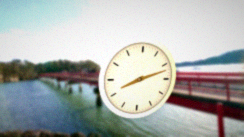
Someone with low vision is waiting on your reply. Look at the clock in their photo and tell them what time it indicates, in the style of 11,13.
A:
8,12
